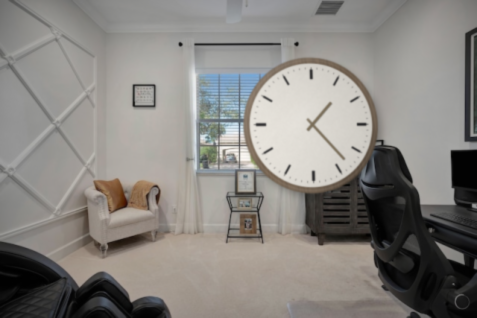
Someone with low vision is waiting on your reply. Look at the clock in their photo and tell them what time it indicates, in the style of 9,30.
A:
1,23
